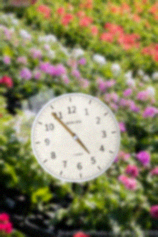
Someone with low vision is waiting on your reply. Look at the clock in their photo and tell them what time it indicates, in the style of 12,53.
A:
4,54
